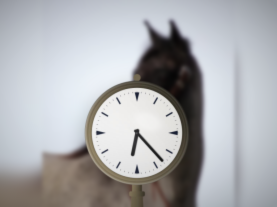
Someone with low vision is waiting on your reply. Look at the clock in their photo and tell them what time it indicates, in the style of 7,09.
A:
6,23
